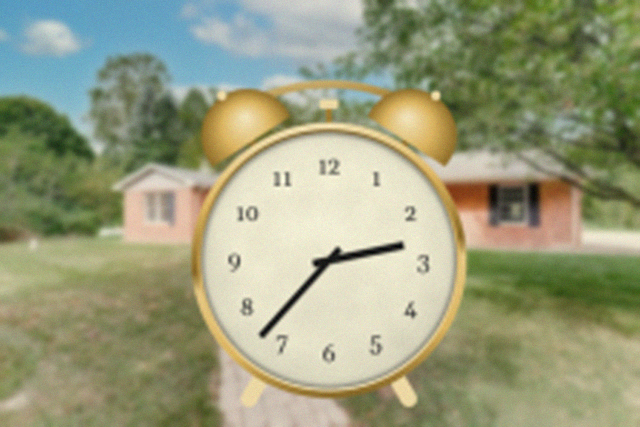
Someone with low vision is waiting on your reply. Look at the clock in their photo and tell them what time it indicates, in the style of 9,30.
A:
2,37
